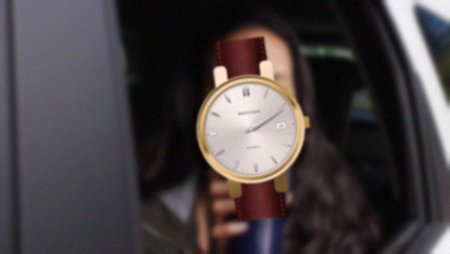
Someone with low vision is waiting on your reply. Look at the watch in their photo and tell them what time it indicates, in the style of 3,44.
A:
2,11
